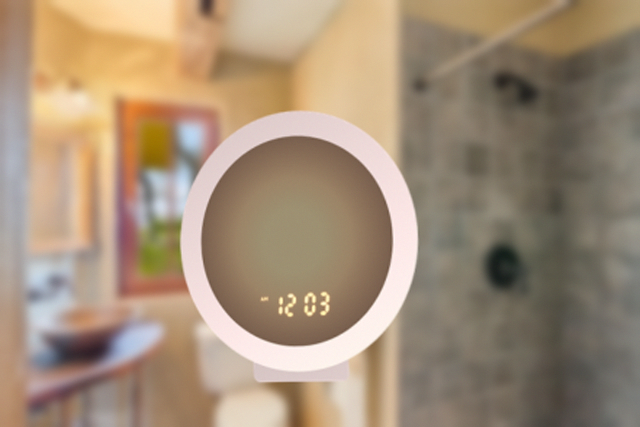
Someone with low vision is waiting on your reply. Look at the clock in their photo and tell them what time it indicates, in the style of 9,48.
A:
12,03
